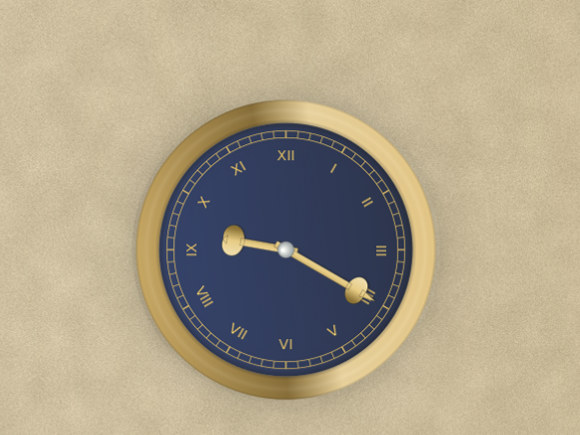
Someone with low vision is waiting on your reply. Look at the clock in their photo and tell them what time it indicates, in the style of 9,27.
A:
9,20
